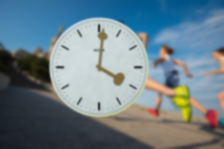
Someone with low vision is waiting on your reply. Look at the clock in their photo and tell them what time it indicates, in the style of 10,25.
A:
4,01
